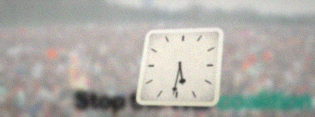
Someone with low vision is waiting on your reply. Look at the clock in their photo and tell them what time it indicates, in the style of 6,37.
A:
5,31
